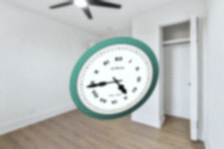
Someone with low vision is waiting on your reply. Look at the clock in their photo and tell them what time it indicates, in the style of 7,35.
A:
4,44
